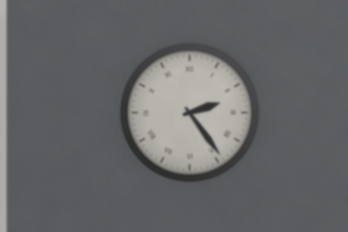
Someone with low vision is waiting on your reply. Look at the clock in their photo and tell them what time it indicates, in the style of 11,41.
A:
2,24
